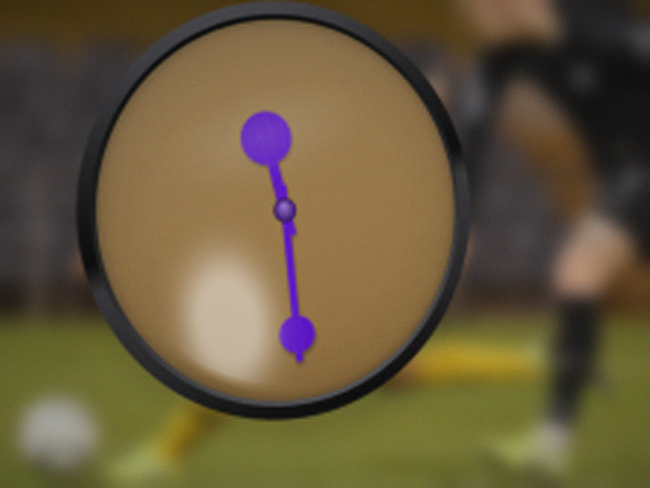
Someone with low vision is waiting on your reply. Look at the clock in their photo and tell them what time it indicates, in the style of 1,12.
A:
11,29
